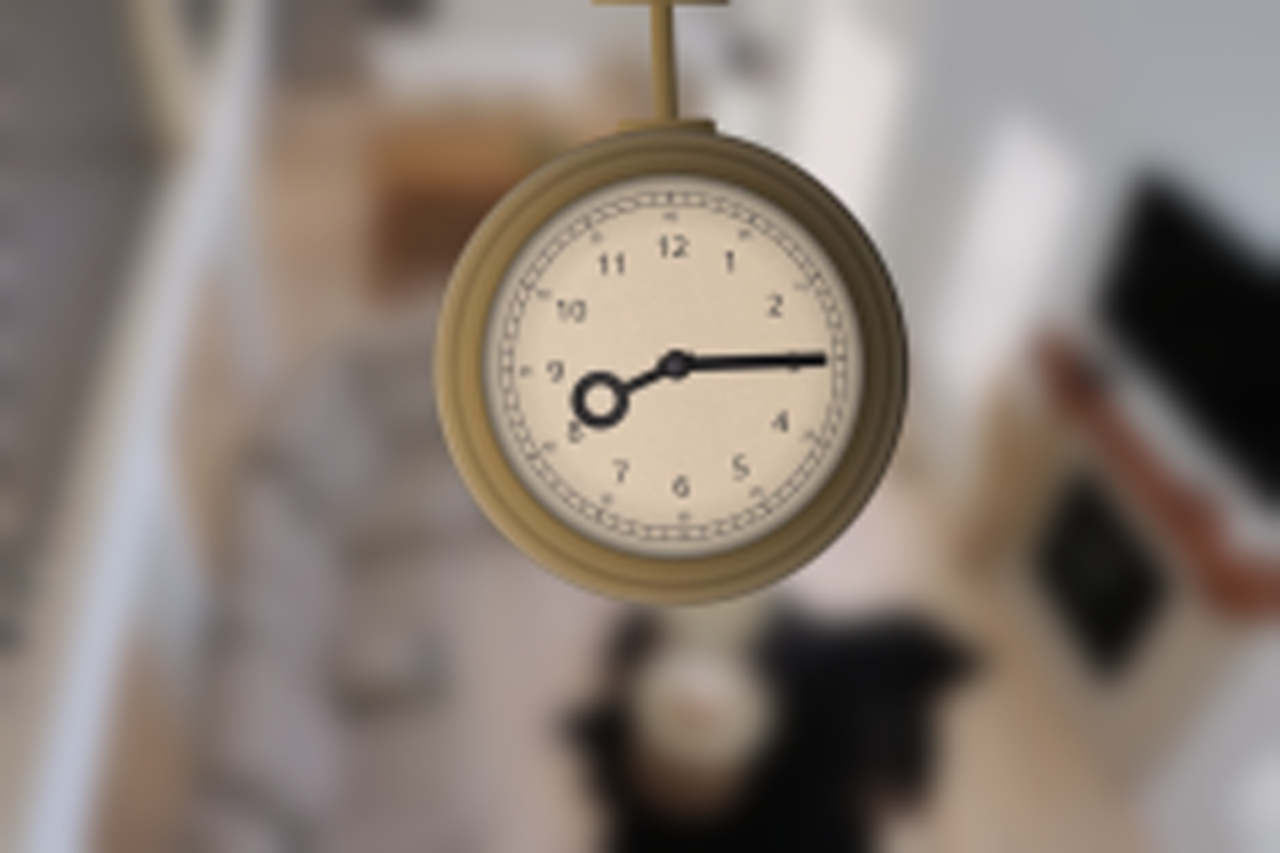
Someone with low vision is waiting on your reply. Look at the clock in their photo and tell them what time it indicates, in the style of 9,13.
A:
8,15
